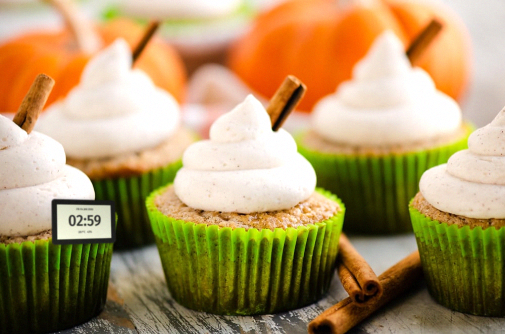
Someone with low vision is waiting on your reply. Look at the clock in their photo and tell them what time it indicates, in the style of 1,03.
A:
2,59
